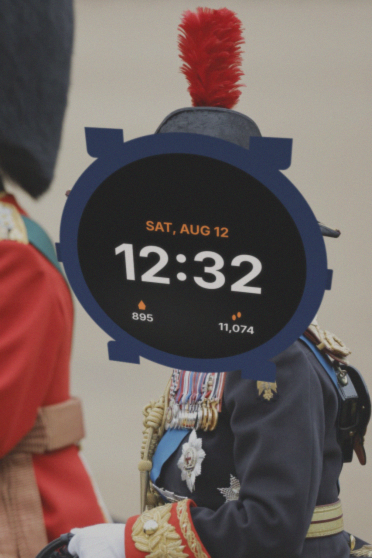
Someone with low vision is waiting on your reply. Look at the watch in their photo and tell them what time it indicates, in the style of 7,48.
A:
12,32
